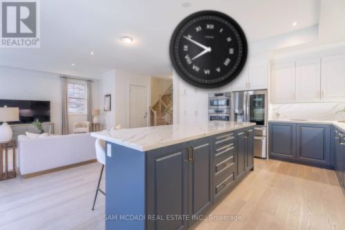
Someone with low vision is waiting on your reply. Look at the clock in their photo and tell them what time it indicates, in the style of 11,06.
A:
7,49
